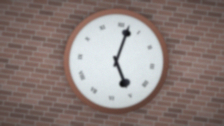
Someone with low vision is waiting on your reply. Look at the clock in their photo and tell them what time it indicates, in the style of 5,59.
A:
5,02
